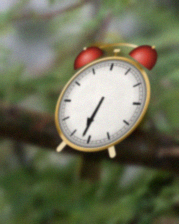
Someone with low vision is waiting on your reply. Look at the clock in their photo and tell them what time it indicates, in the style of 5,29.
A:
6,32
